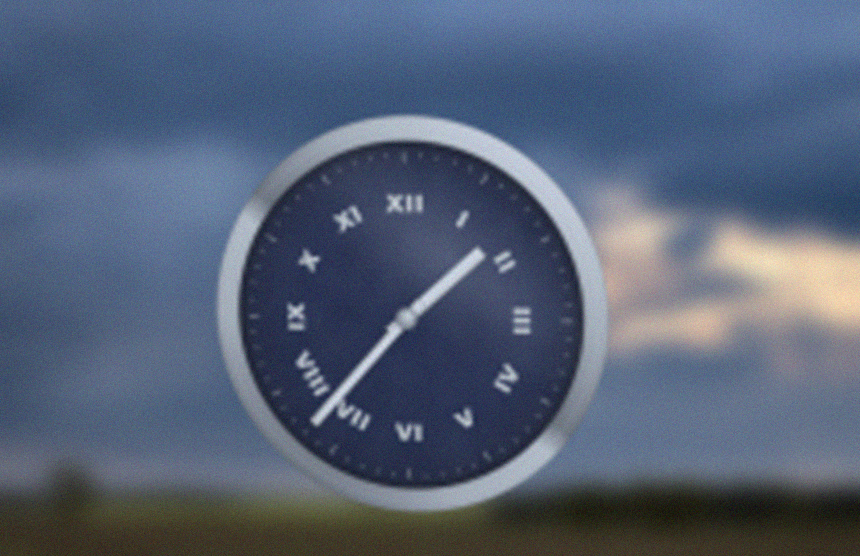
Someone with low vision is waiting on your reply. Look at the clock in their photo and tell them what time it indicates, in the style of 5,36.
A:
1,37
